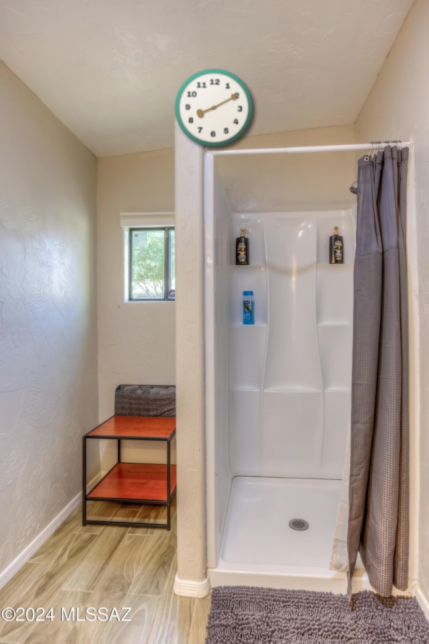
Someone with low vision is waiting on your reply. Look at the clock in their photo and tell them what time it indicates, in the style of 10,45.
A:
8,10
